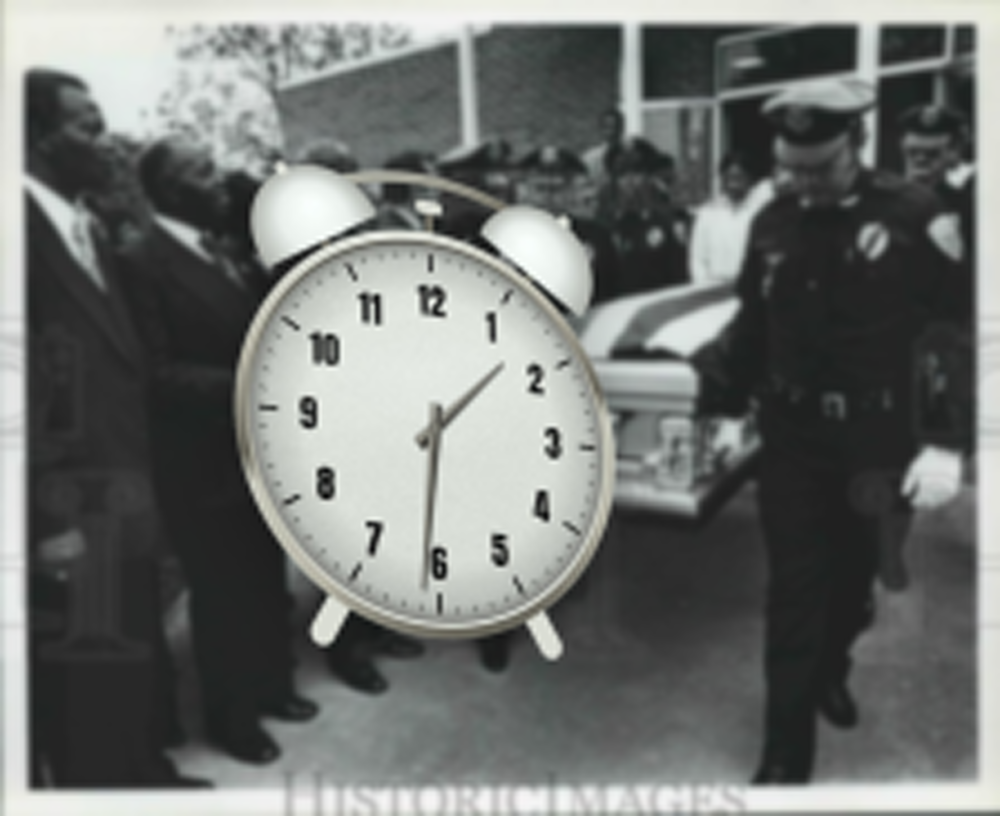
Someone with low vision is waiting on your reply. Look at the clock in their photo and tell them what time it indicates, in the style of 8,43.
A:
1,31
